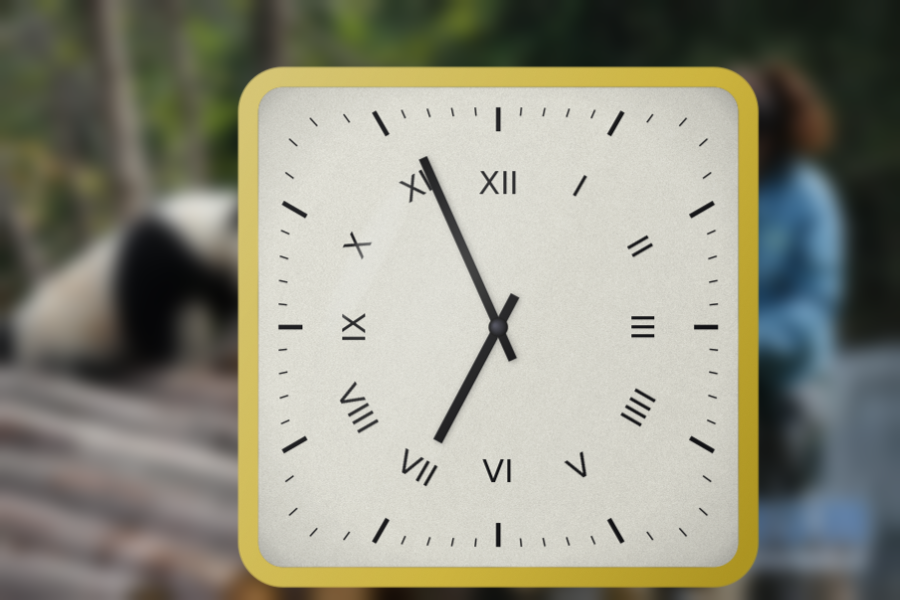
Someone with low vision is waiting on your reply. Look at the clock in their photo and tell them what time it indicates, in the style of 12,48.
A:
6,56
